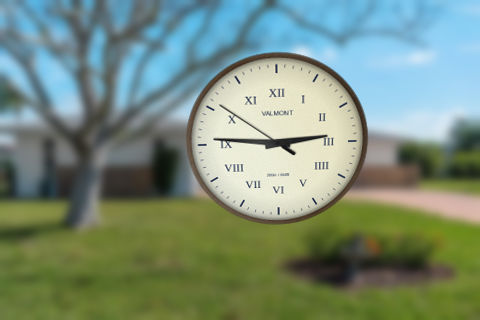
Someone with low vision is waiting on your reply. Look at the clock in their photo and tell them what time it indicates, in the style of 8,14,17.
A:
2,45,51
